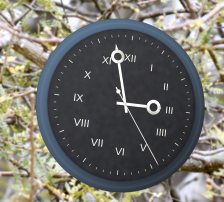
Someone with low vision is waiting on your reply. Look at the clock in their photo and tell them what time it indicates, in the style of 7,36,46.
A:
2,57,24
